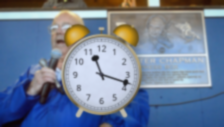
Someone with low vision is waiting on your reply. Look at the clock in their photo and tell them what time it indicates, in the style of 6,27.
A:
11,18
